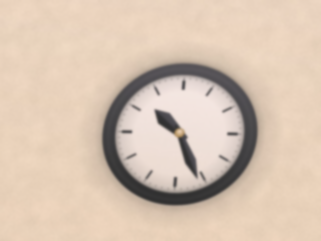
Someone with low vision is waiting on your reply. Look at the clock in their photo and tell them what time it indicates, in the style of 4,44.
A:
10,26
